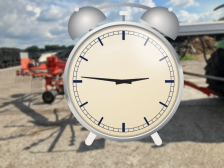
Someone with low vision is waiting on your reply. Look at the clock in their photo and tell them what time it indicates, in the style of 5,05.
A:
2,46
